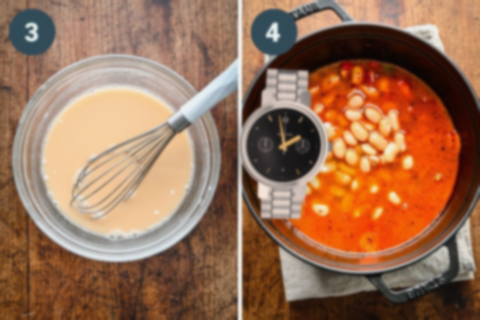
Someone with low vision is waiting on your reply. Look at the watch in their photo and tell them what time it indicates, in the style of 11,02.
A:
1,58
